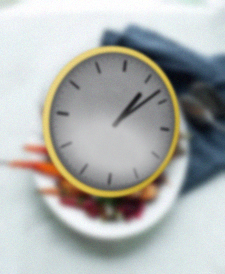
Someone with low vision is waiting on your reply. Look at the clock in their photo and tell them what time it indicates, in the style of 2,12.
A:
1,08
